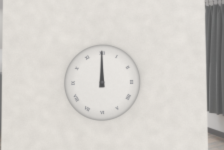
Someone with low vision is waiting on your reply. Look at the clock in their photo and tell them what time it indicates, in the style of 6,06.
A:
12,00
